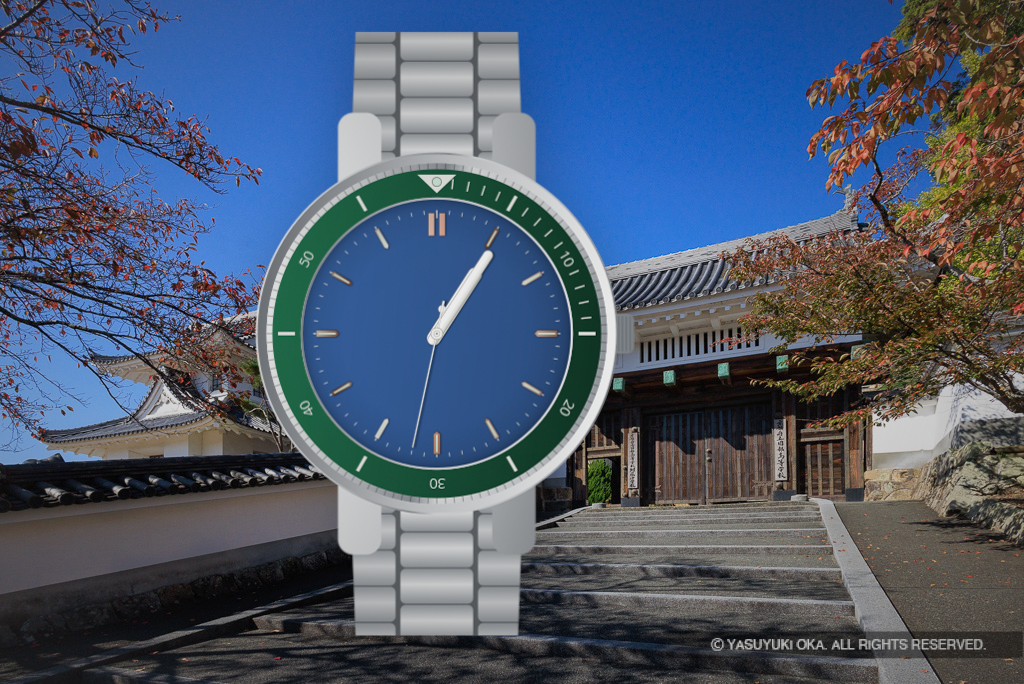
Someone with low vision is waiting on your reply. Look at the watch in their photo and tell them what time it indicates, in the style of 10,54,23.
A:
1,05,32
